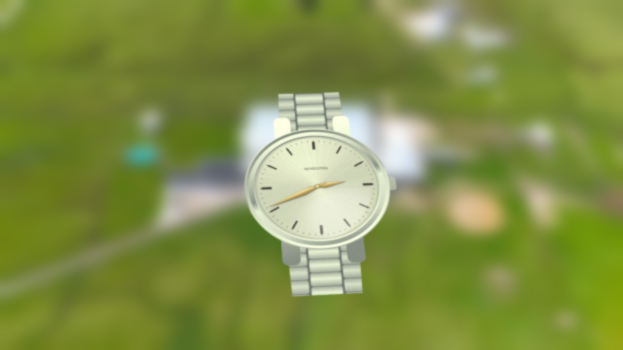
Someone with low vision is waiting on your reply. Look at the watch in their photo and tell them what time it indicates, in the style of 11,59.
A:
2,41
